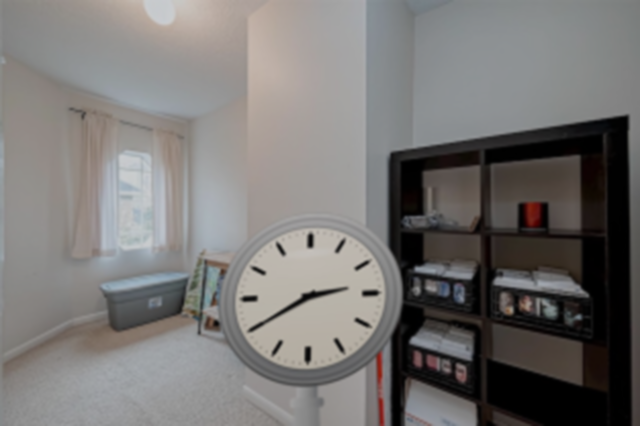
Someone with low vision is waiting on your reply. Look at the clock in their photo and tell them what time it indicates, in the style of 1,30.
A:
2,40
